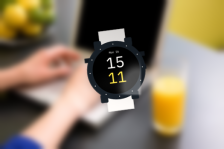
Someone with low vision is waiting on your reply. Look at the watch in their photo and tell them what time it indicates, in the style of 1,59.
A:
15,11
